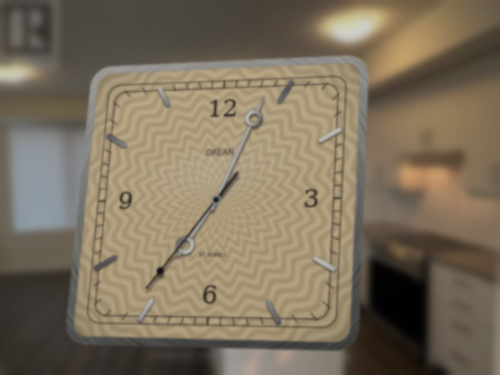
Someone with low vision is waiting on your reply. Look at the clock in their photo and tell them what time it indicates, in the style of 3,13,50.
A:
7,03,36
